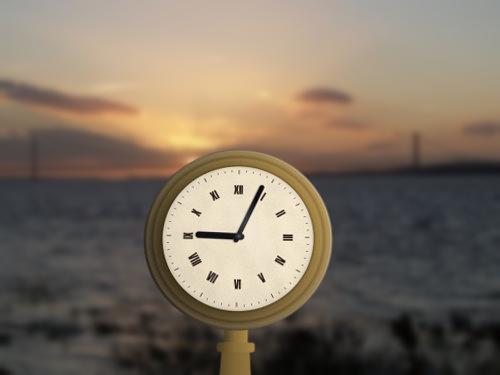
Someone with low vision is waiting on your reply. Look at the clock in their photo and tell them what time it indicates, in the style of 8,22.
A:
9,04
